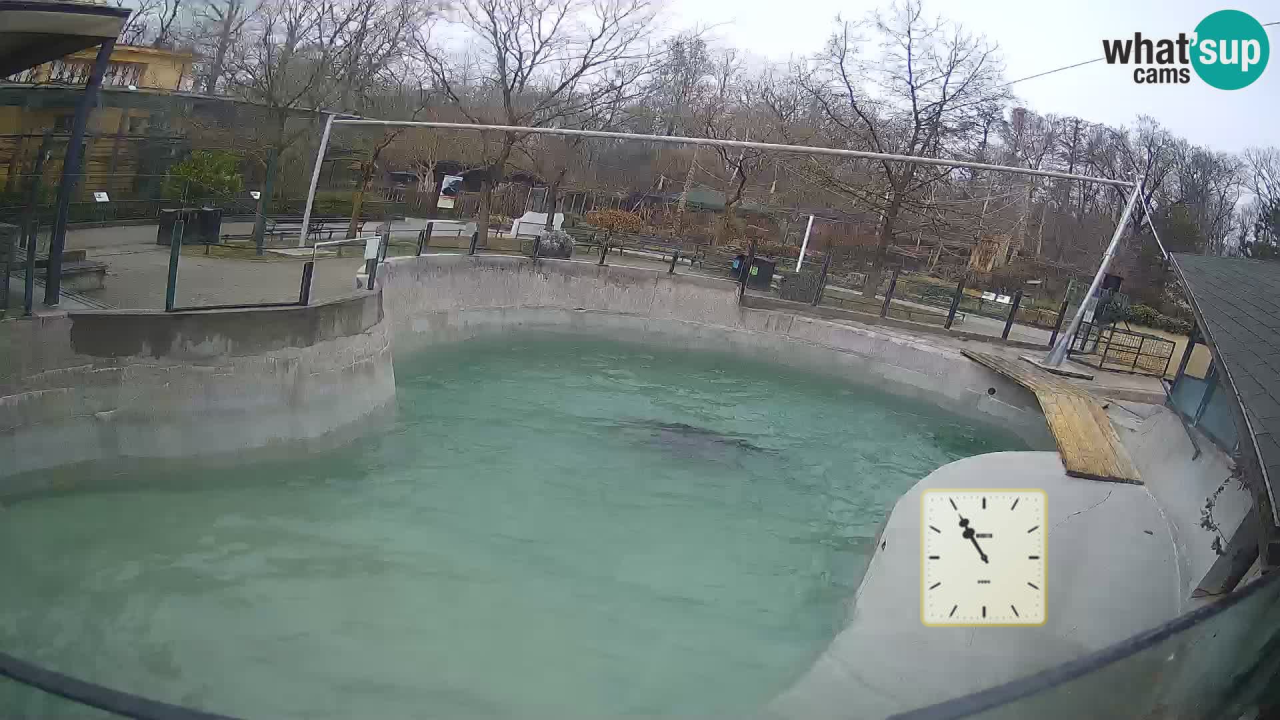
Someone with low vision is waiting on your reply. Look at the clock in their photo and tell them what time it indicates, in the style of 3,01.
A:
10,55
